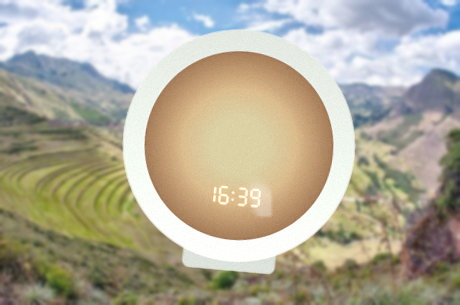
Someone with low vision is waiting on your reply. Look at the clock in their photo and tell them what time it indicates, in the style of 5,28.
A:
16,39
